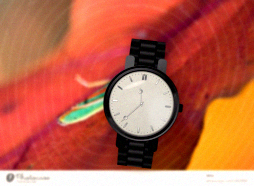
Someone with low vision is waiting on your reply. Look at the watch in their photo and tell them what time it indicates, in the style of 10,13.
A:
11,37
